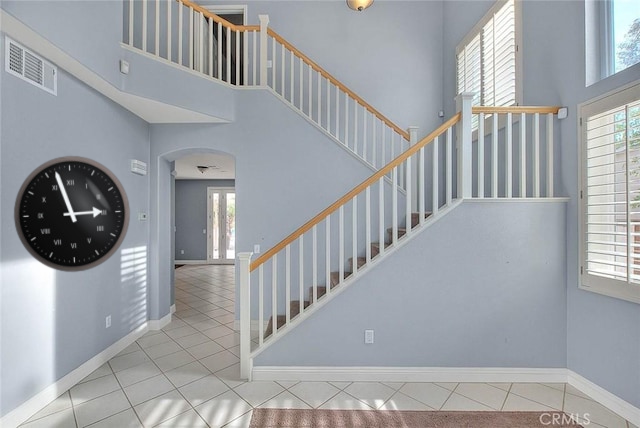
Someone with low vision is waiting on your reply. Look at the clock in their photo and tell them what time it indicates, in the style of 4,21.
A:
2,57
